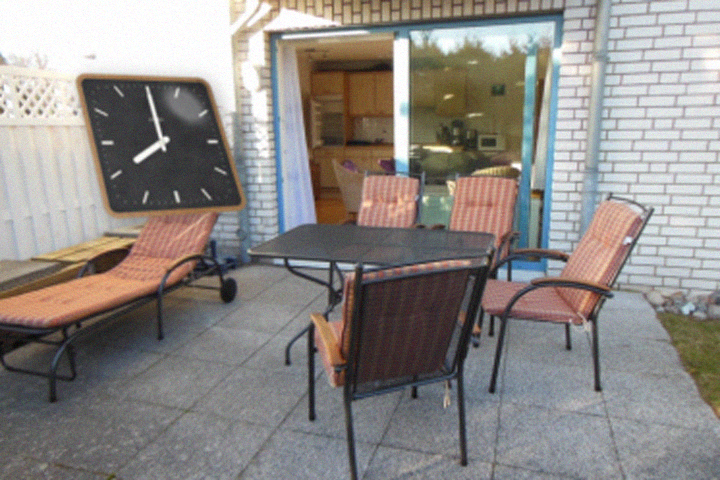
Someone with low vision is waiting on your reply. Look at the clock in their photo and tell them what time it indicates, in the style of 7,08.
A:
8,00
